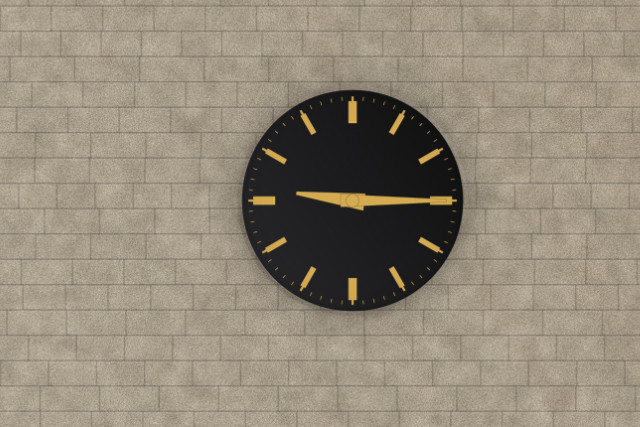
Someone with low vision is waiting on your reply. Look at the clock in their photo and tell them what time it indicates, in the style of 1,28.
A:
9,15
